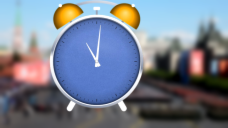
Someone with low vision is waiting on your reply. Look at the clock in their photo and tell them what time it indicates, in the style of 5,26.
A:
11,01
